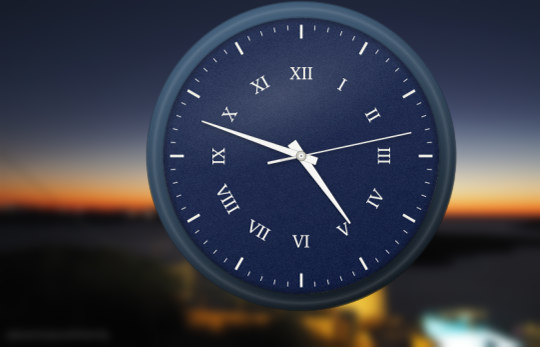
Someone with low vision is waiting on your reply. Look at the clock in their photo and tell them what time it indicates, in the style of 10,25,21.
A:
4,48,13
